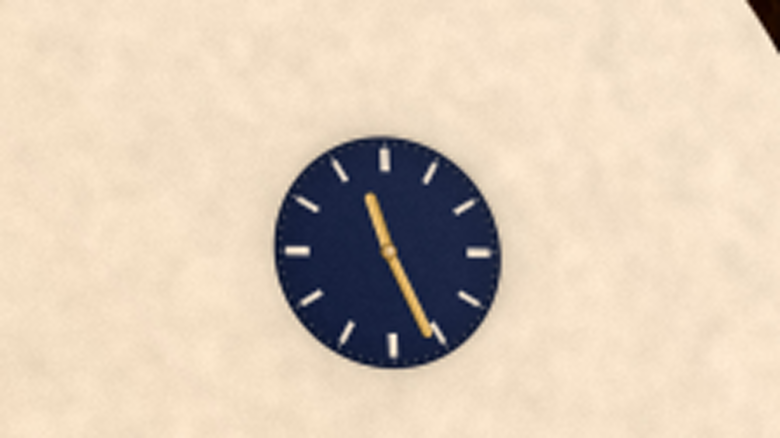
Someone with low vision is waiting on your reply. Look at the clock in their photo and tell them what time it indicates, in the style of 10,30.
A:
11,26
